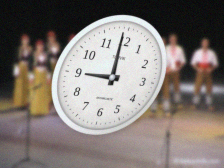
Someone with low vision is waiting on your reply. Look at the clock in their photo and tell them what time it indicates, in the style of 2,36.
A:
8,59
